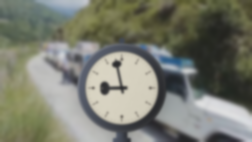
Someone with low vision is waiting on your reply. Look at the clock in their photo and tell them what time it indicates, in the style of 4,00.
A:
8,58
